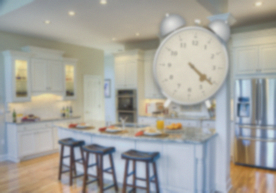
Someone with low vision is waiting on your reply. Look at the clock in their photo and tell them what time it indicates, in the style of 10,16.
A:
4,21
